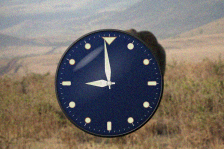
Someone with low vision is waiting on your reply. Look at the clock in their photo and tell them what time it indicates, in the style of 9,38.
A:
8,59
